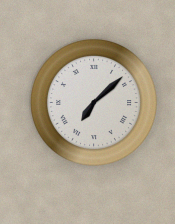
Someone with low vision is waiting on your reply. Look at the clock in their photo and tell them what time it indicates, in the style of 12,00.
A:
7,08
